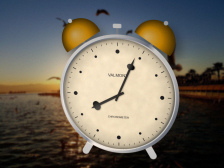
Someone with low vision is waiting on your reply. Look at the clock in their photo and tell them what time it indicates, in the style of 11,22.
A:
8,04
